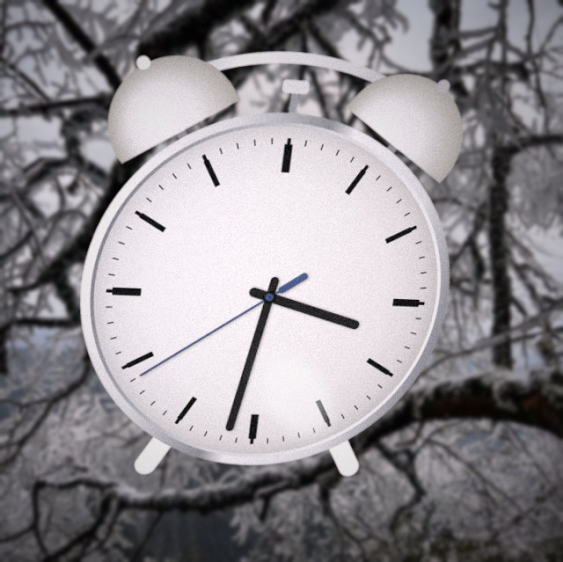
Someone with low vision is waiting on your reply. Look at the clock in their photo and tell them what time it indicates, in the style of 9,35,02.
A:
3,31,39
